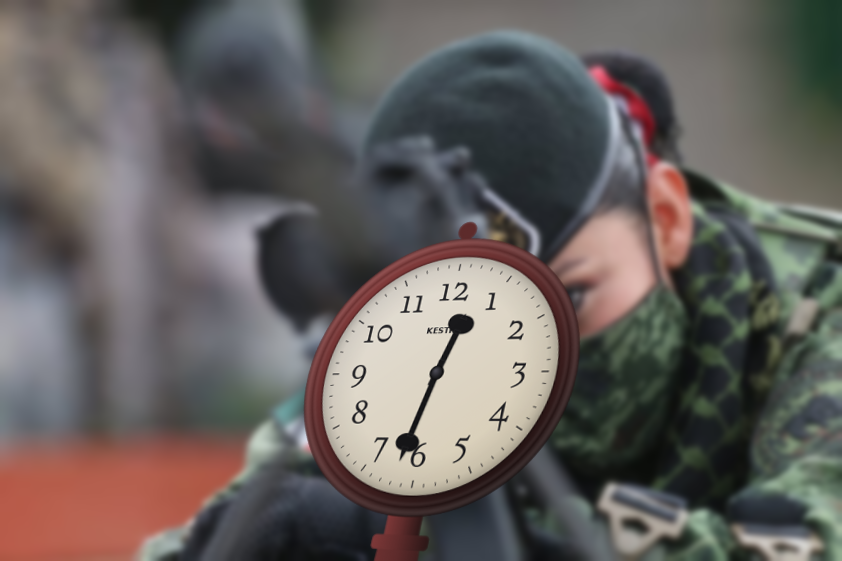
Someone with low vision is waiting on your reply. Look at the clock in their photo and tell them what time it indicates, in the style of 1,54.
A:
12,32
